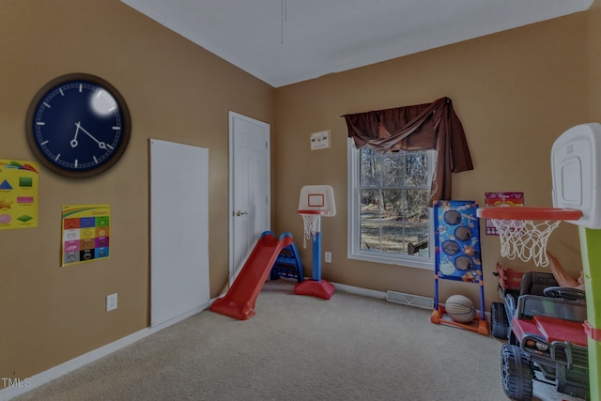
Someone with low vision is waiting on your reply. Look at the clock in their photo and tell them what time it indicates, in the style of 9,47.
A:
6,21
